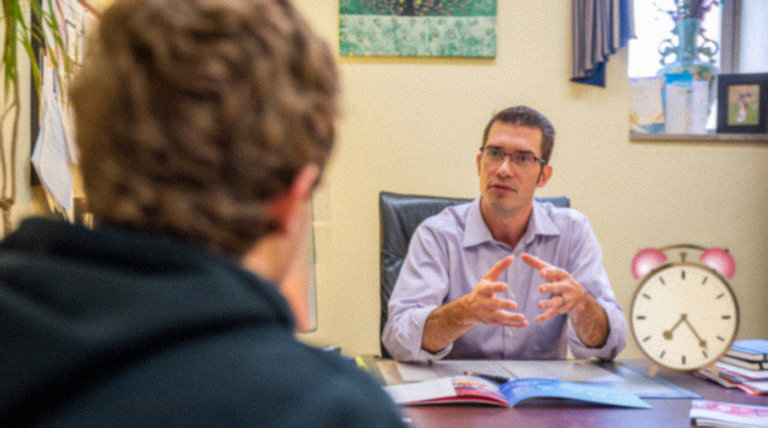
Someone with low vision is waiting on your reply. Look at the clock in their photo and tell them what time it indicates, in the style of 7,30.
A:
7,24
